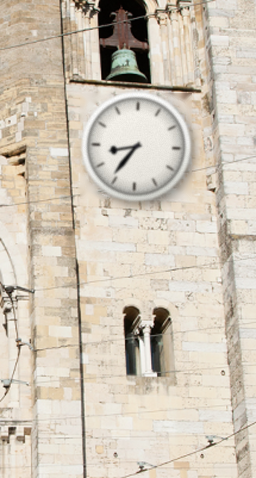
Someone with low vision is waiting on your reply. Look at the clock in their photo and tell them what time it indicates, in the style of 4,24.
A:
8,36
